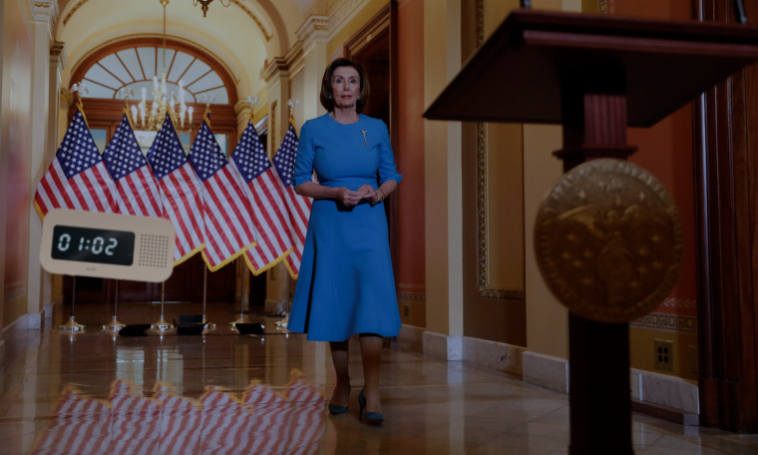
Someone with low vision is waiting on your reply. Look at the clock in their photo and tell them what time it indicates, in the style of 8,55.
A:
1,02
